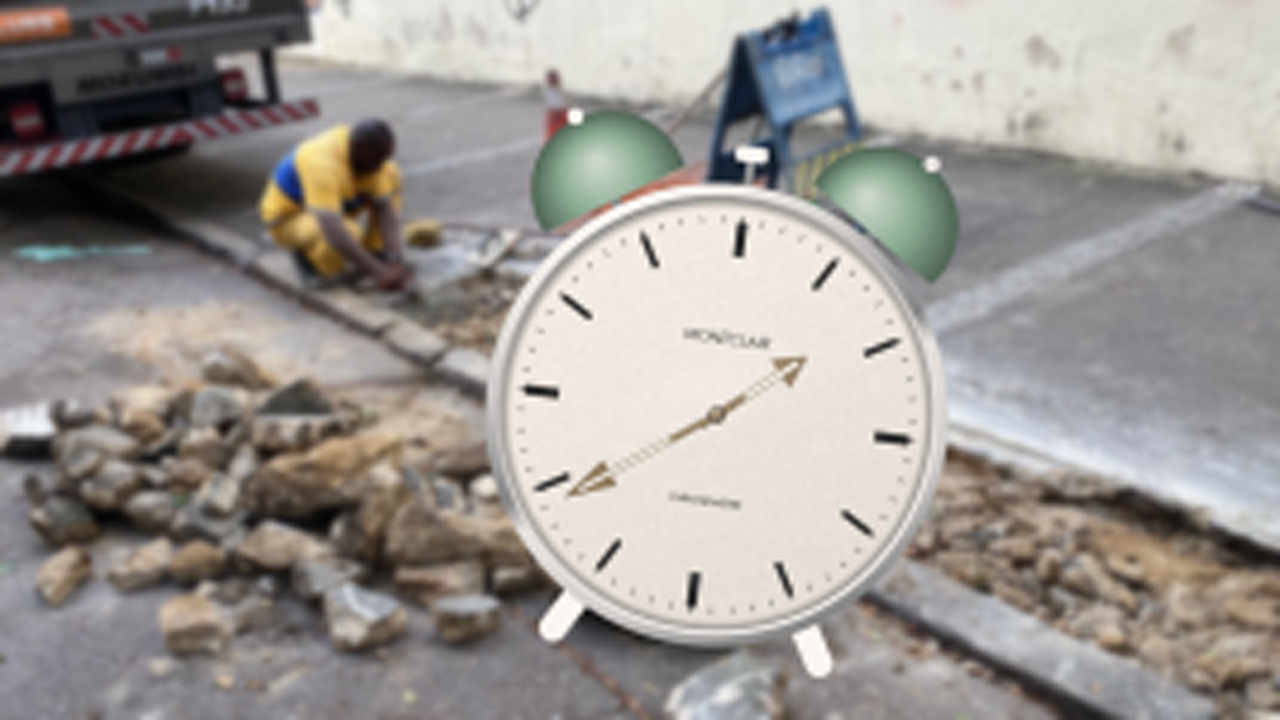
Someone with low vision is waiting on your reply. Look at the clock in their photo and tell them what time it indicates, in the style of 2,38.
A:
1,39
